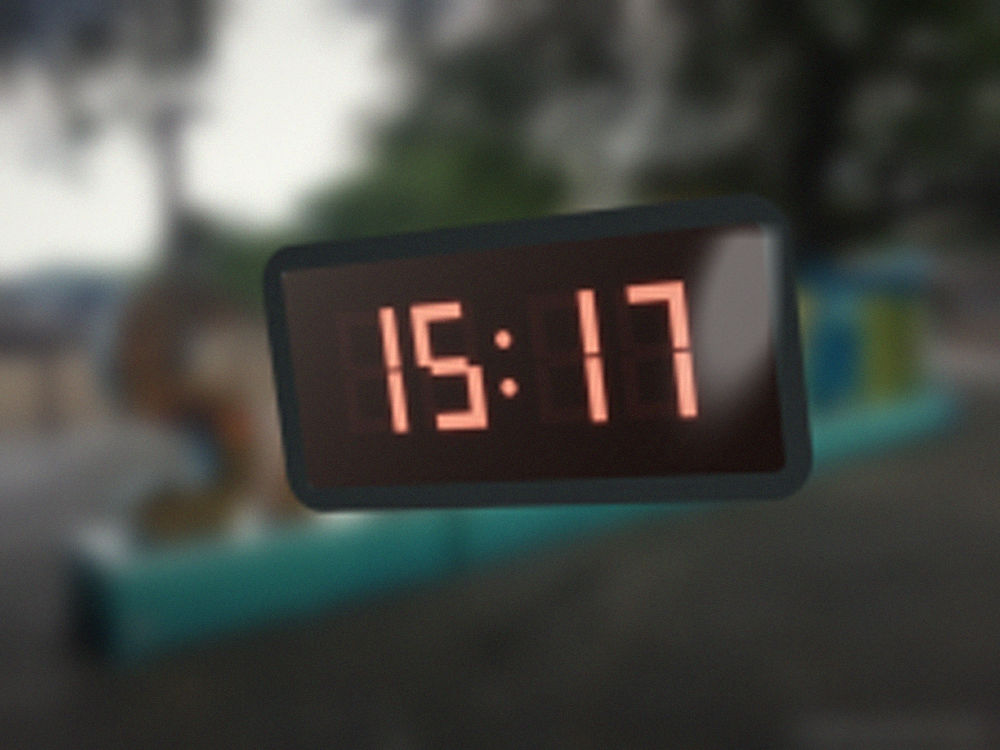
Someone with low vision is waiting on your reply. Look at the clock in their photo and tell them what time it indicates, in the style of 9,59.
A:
15,17
